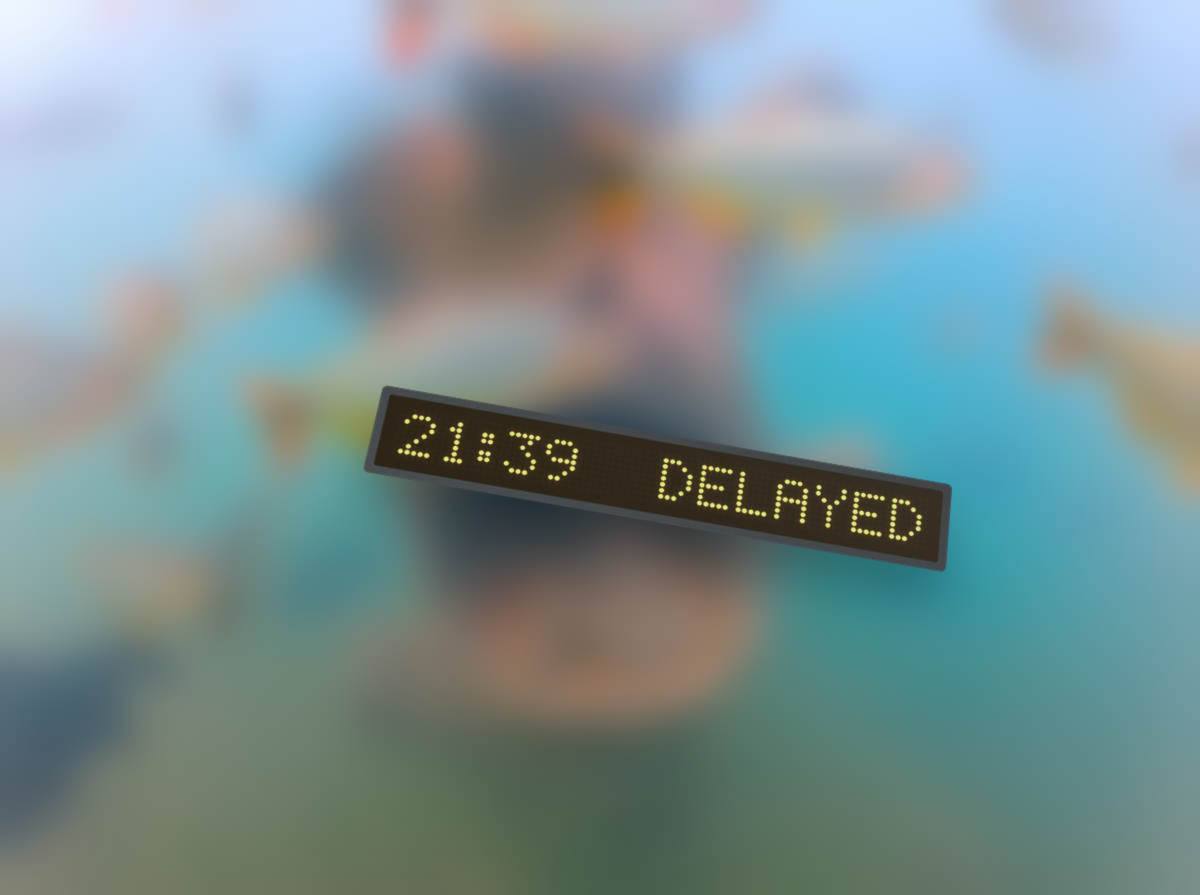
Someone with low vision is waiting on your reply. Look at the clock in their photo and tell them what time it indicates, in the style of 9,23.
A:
21,39
